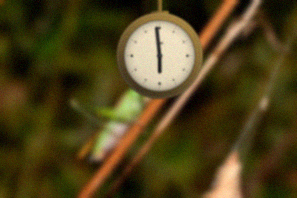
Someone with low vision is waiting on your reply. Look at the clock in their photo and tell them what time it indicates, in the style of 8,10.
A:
5,59
